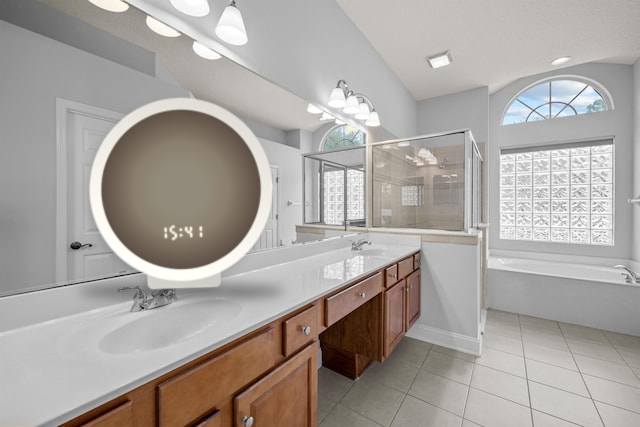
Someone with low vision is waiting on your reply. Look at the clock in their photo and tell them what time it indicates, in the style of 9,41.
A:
15,41
